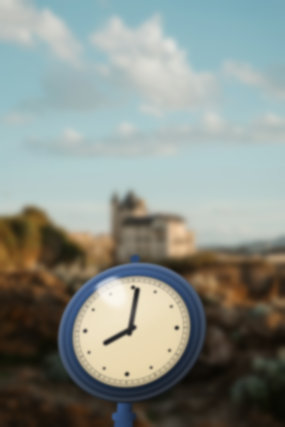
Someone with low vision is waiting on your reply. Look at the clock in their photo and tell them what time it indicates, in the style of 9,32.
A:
8,01
